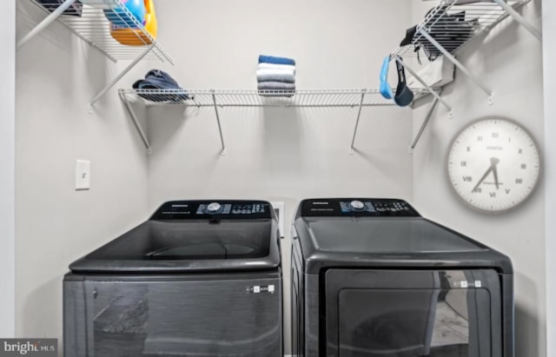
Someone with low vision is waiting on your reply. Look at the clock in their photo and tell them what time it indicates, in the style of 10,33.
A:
5,36
